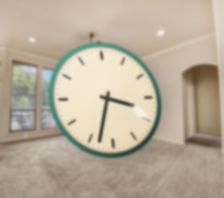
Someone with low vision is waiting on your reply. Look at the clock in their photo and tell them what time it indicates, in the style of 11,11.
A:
3,33
